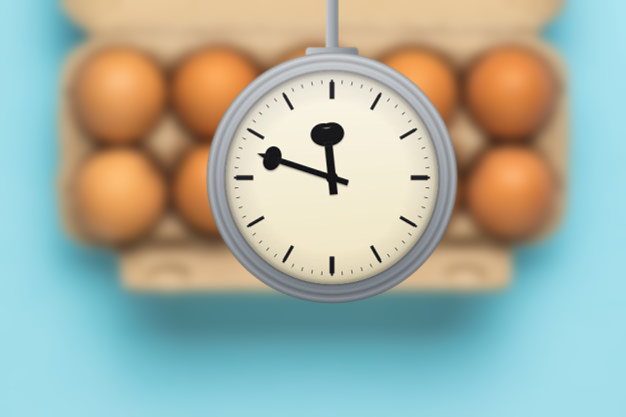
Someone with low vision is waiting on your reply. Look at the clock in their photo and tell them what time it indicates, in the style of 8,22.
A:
11,48
